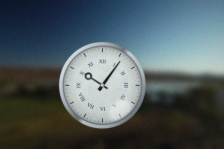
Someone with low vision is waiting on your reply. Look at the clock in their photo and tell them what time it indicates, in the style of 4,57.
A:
10,06
